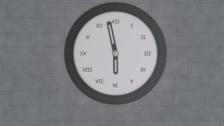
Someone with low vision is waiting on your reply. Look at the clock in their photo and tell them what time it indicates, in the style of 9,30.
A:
5,58
